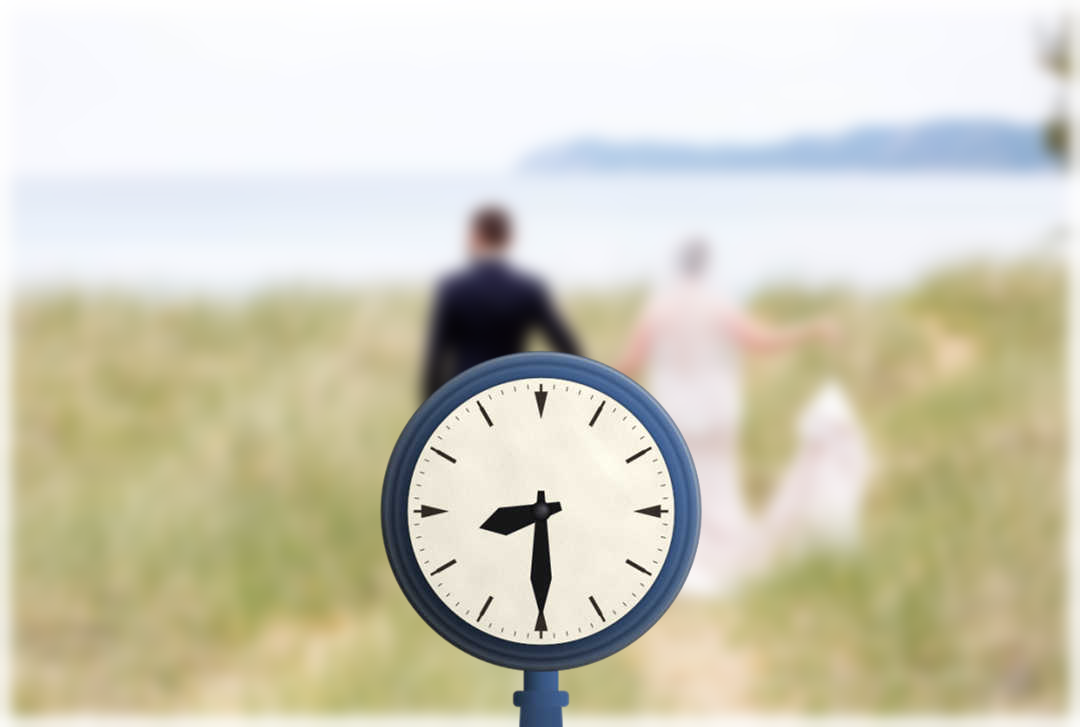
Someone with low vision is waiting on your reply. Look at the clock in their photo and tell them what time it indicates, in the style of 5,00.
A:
8,30
